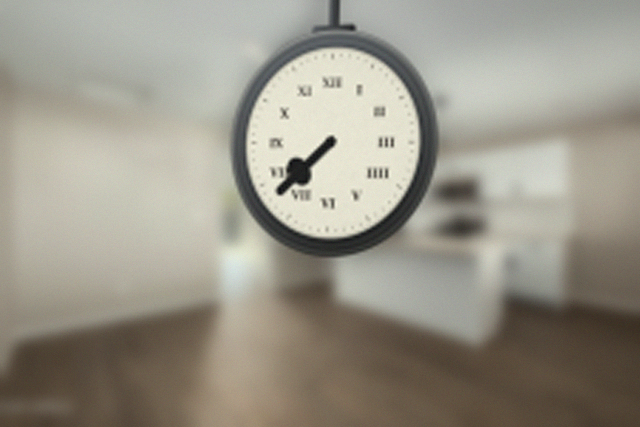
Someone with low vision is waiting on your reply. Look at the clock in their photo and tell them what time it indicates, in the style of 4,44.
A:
7,38
